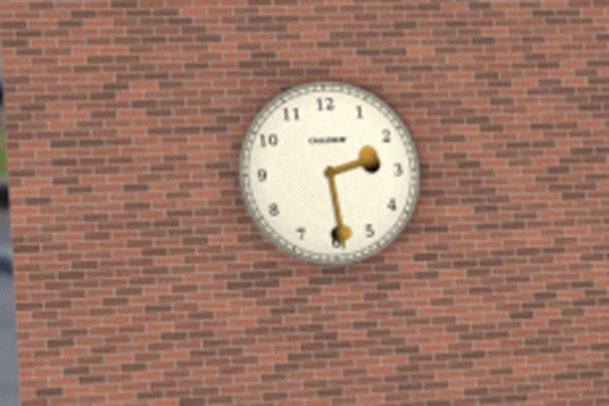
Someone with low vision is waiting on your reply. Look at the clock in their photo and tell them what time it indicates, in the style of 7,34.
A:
2,29
